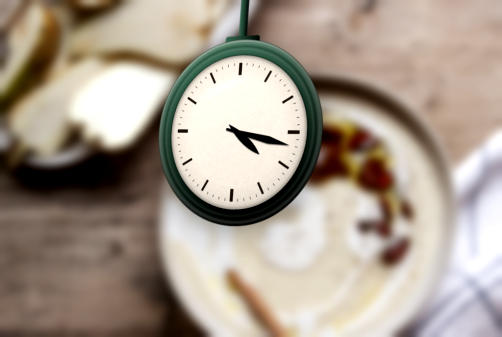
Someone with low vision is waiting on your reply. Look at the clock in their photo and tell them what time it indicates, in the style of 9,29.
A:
4,17
